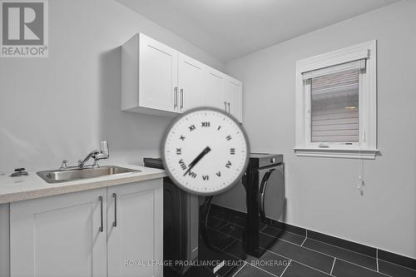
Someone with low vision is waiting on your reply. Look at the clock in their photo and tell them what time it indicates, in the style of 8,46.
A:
7,37
